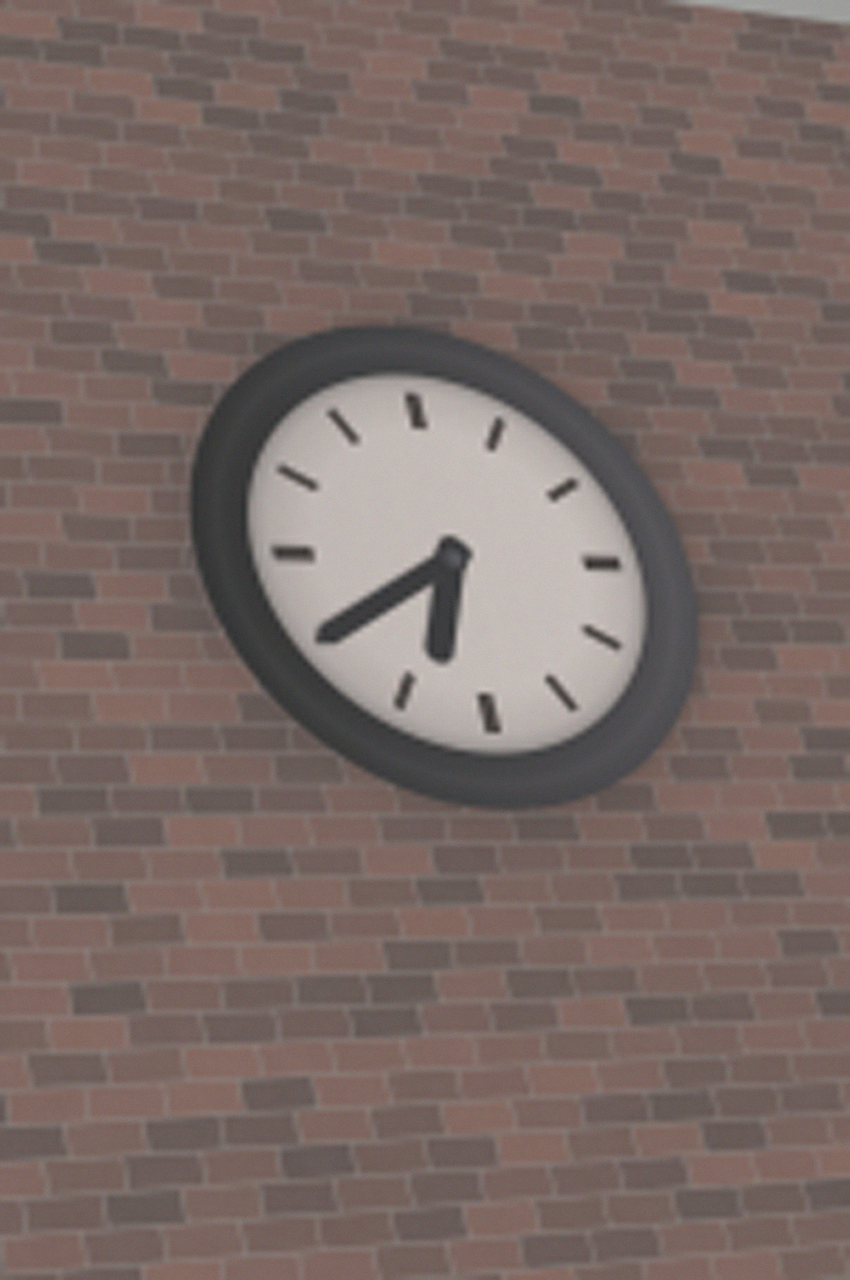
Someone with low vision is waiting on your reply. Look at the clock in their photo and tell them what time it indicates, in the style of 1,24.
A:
6,40
